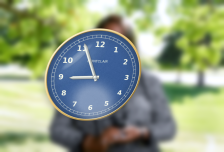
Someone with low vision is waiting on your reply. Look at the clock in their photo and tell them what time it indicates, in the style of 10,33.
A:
8,56
